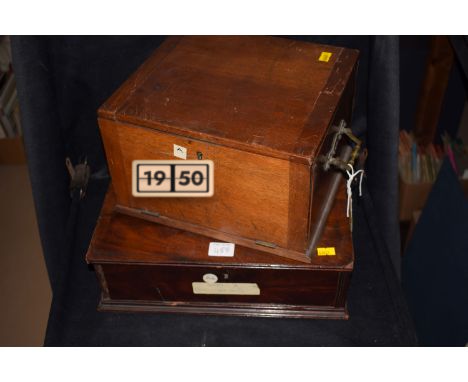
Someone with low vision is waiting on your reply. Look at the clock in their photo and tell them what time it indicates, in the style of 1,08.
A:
19,50
